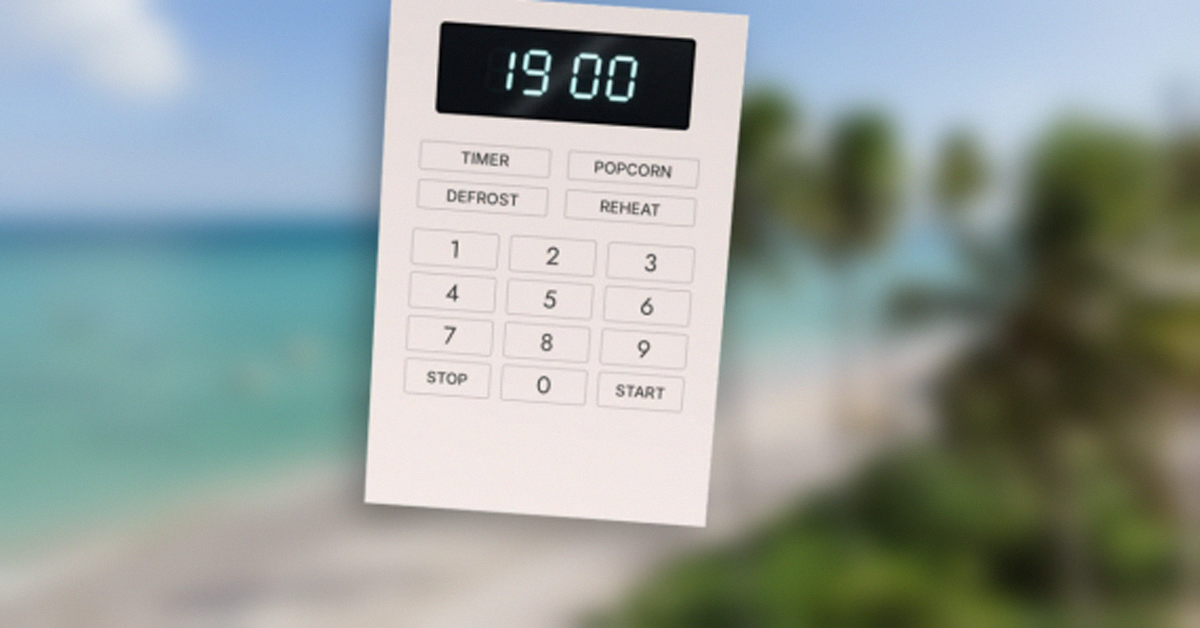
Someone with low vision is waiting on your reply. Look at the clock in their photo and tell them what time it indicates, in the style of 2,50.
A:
19,00
